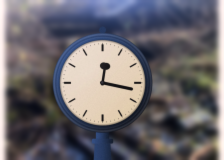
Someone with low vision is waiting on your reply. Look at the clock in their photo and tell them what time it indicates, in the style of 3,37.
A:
12,17
